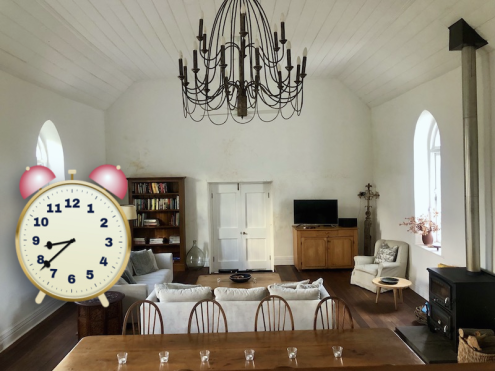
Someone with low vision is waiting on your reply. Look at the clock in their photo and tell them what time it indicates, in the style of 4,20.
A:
8,38
